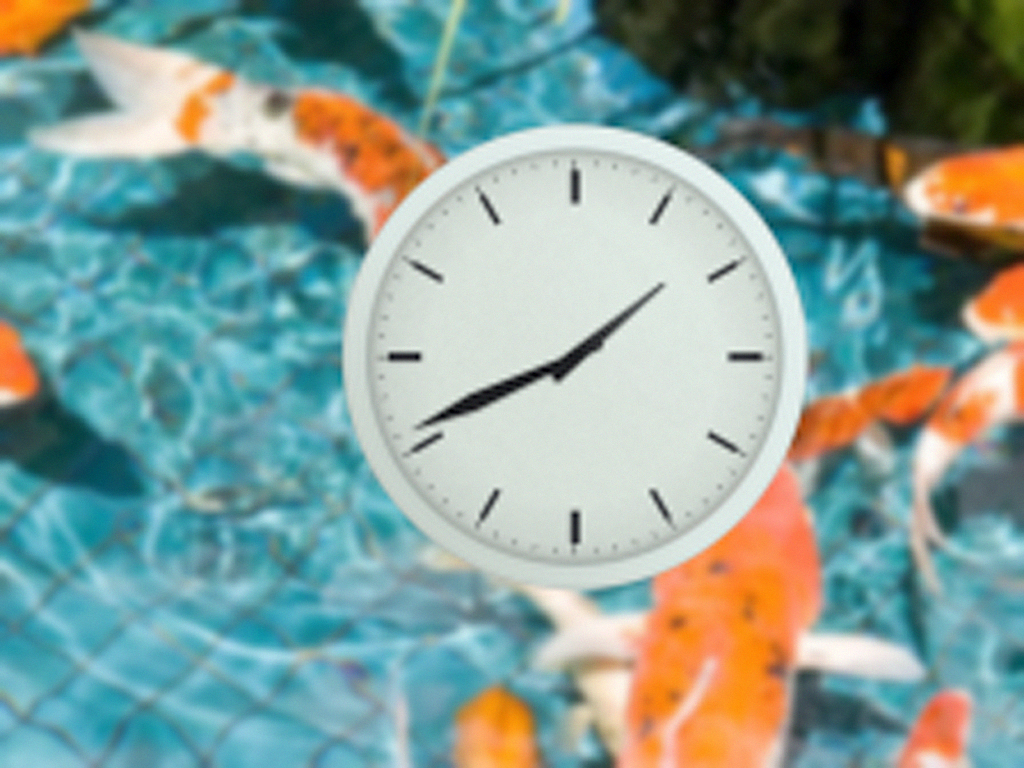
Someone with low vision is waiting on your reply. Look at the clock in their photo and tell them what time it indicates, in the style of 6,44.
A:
1,41
